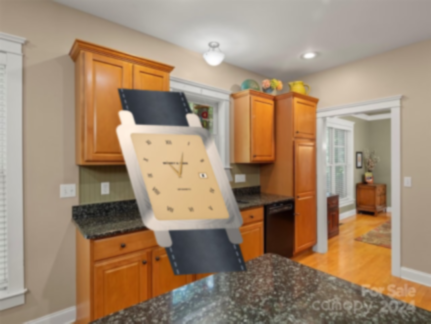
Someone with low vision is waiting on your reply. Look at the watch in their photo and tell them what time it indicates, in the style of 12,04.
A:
11,04
